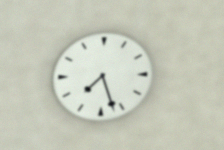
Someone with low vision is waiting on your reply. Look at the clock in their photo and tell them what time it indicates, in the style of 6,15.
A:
7,27
